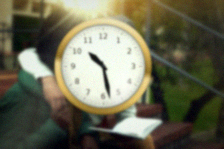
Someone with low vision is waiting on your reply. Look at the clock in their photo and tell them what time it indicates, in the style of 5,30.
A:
10,28
